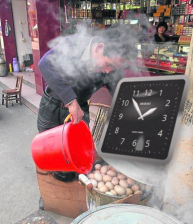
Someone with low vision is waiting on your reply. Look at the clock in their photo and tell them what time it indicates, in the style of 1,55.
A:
1,53
